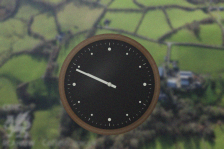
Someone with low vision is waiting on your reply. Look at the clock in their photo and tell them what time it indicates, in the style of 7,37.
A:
9,49
